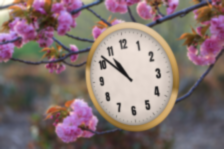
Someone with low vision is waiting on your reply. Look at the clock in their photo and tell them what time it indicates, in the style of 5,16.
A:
10,52
